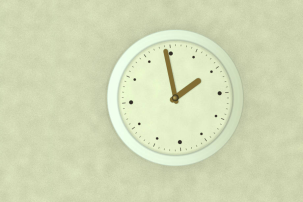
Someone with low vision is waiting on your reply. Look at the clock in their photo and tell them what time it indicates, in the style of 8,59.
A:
1,59
